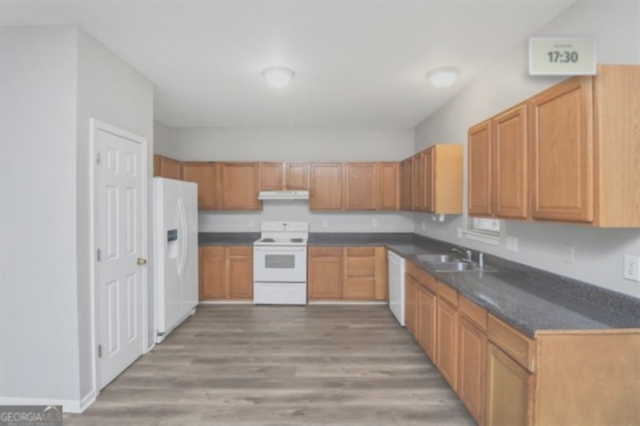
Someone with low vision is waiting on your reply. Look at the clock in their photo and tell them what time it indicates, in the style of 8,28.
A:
17,30
